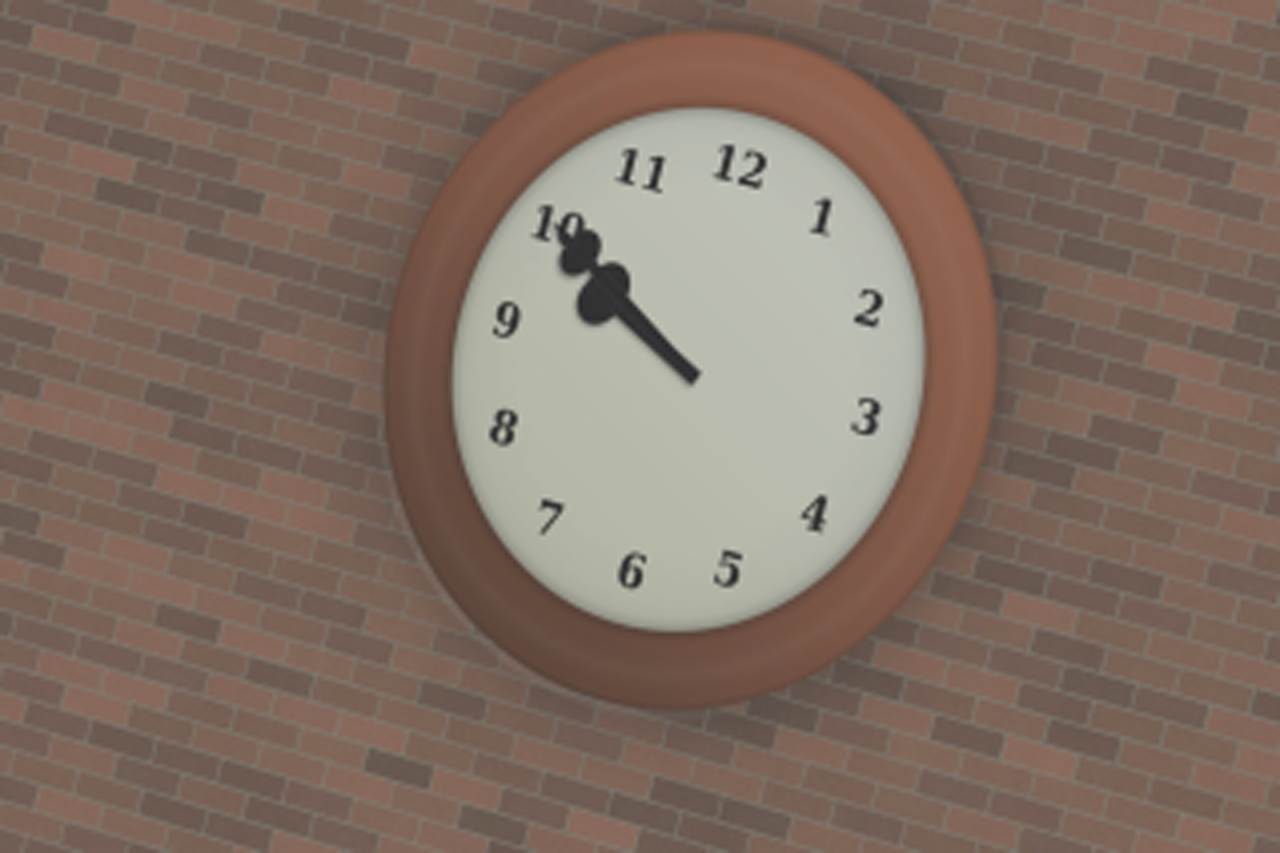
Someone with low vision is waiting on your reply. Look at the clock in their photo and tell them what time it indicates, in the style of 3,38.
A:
9,50
